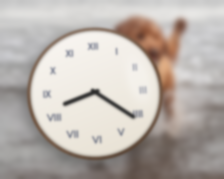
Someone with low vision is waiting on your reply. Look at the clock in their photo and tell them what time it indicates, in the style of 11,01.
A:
8,21
